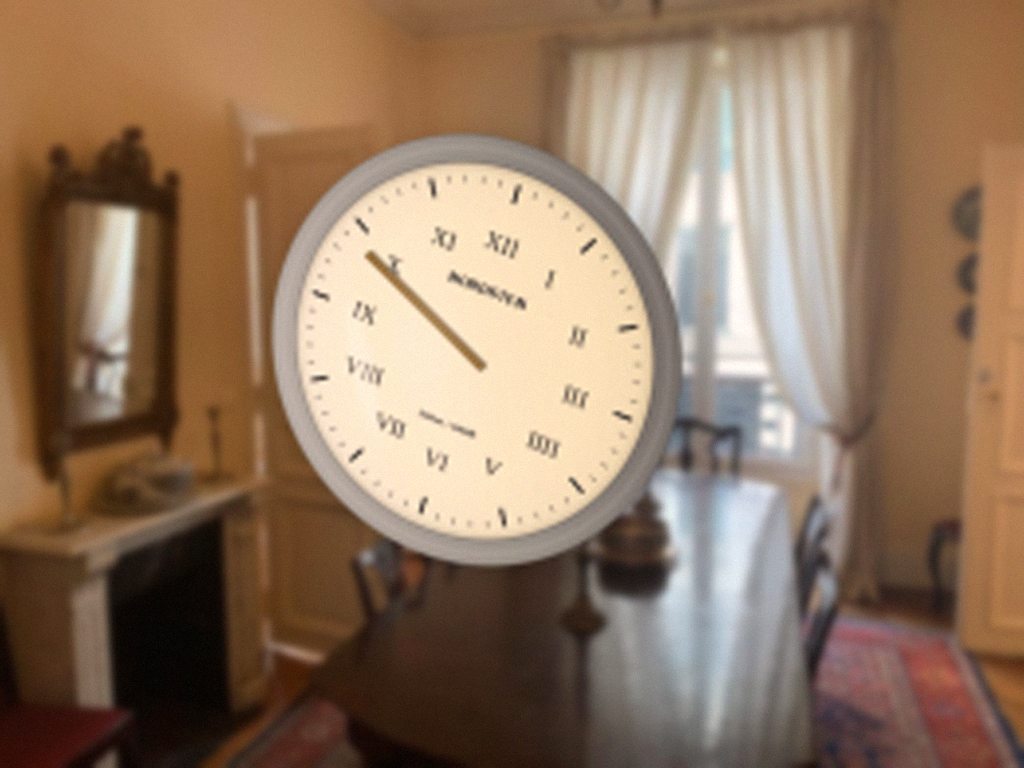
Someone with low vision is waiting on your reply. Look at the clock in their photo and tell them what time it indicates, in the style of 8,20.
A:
9,49
